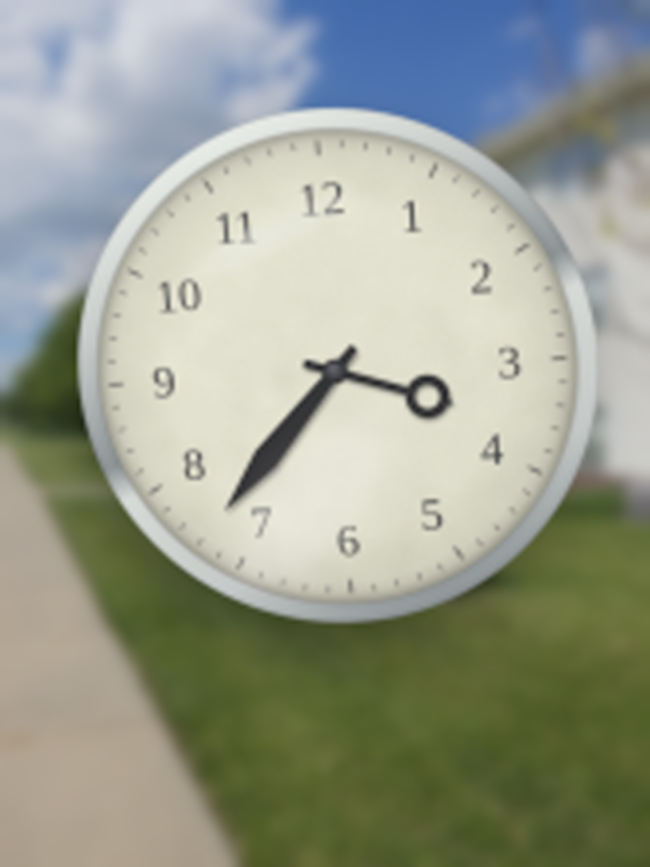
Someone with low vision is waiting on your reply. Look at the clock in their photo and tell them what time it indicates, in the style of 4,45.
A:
3,37
